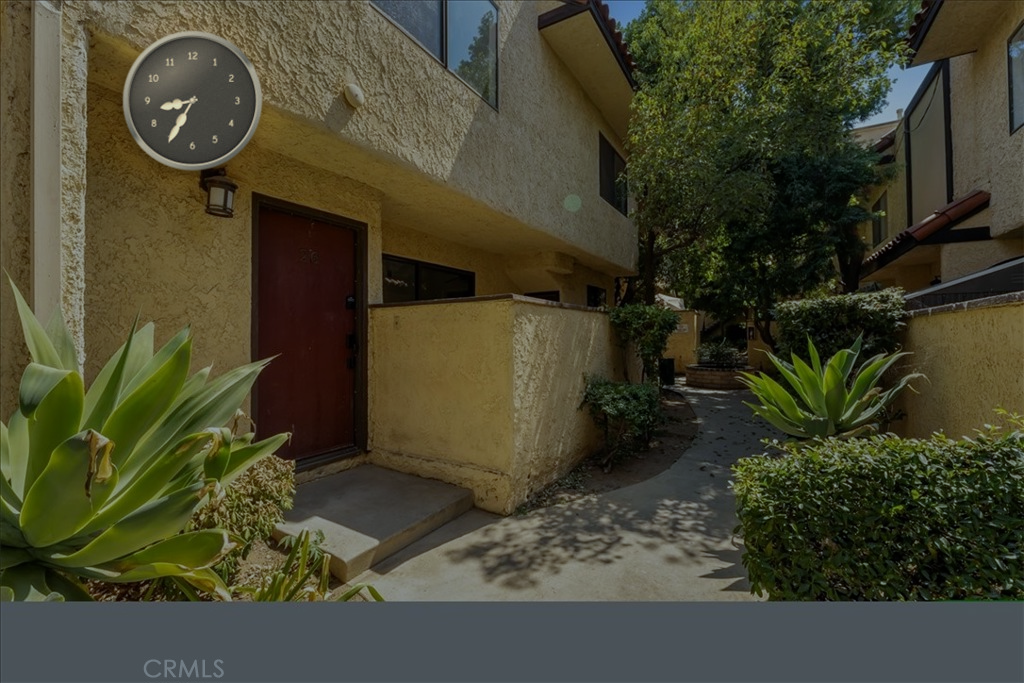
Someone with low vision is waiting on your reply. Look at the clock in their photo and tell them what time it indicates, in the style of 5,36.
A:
8,35
